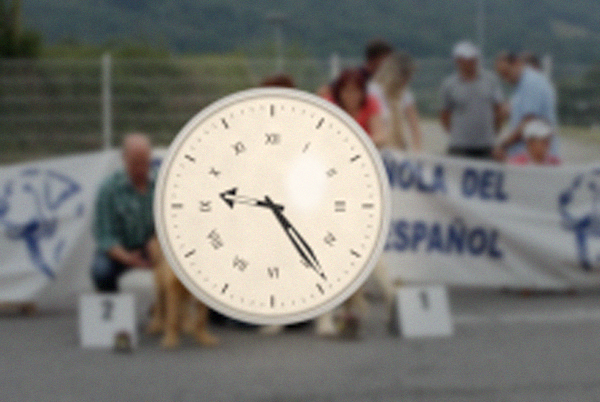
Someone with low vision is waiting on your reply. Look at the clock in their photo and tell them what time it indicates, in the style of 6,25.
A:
9,24
